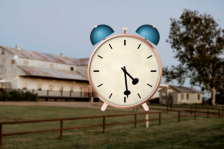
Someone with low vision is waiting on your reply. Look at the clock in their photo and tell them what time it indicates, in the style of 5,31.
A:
4,29
